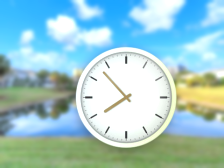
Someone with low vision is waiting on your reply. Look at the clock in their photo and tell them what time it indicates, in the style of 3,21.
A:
7,53
